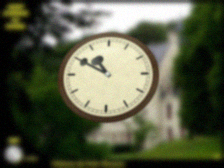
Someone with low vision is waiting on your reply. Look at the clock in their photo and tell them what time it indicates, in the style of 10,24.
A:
10,50
